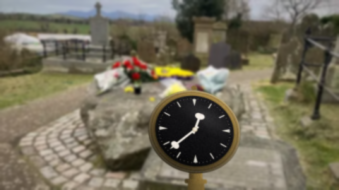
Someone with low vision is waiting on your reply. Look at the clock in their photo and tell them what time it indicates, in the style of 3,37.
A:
12,38
